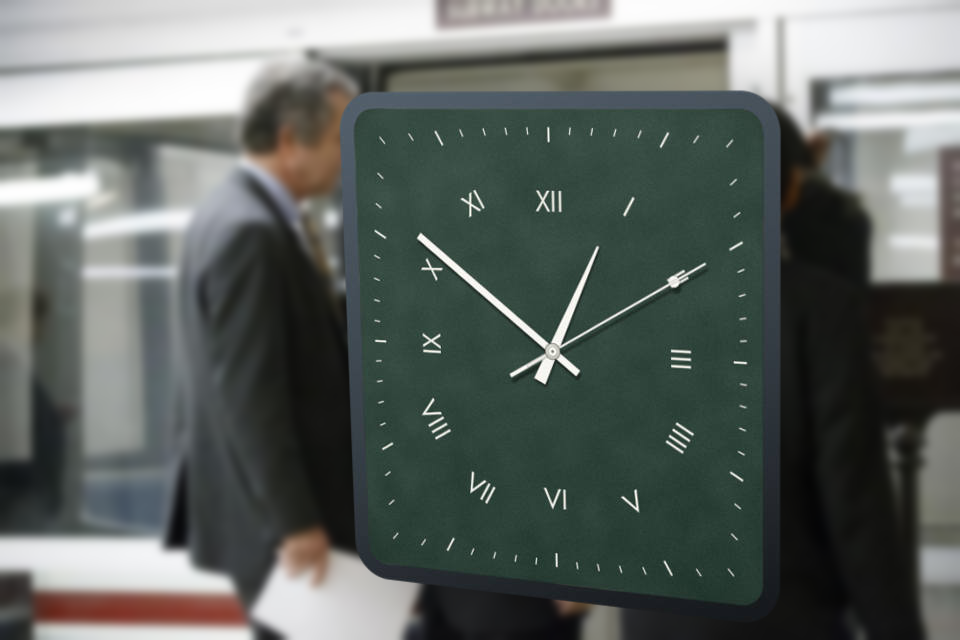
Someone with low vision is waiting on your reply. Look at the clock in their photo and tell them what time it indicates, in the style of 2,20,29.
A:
12,51,10
